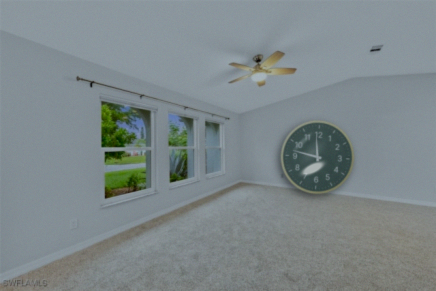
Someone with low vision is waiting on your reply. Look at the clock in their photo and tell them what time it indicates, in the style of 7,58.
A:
11,47
